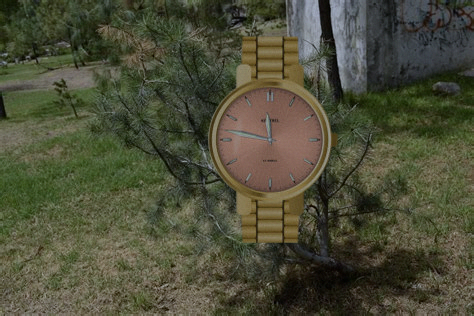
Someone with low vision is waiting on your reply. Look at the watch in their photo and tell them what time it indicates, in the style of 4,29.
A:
11,47
